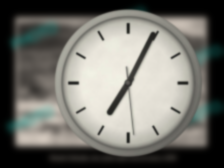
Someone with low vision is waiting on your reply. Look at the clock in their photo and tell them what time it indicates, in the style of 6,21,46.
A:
7,04,29
